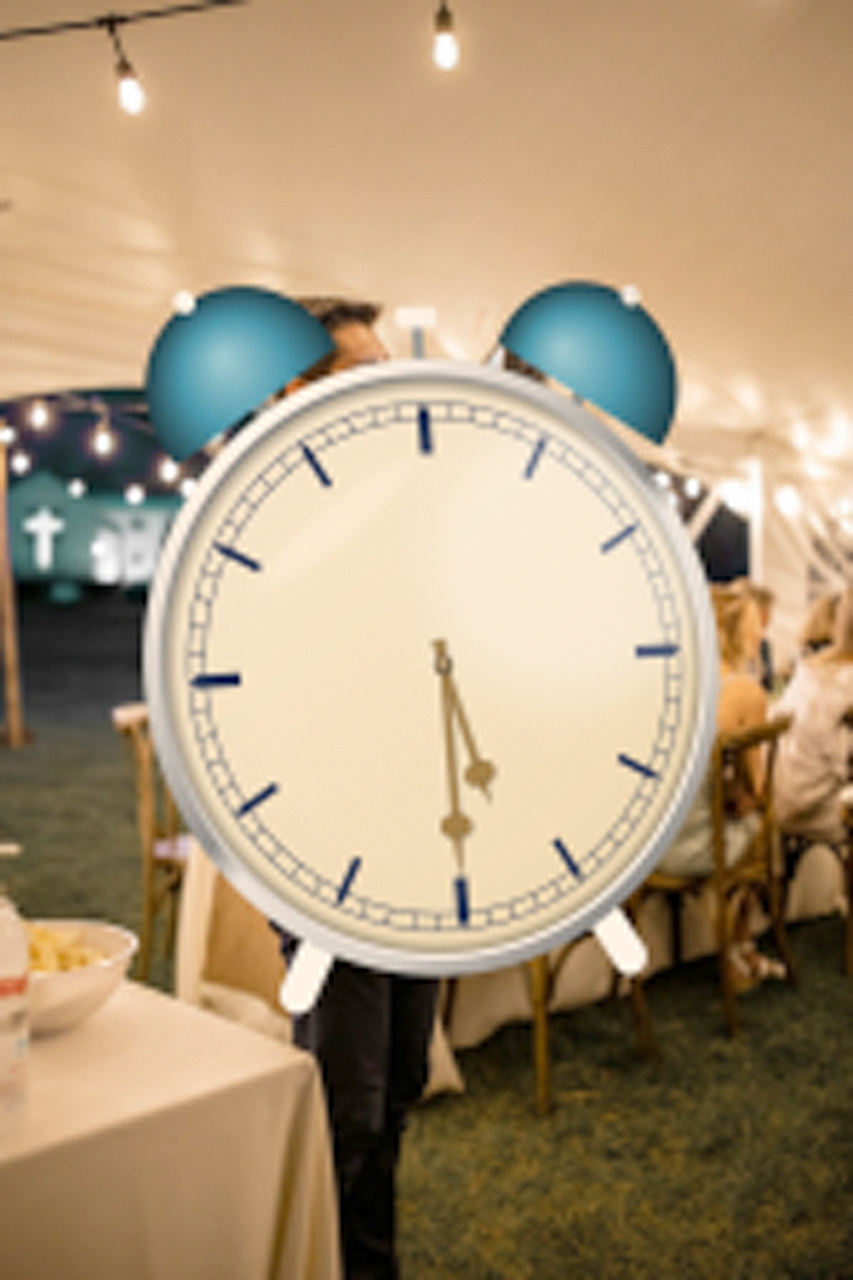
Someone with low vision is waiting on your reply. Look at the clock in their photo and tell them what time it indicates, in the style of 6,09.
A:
5,30
